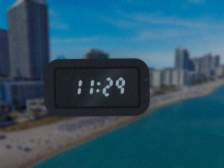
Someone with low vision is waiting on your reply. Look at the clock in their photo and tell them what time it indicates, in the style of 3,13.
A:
11,29
